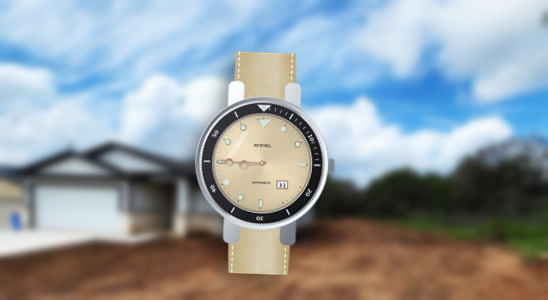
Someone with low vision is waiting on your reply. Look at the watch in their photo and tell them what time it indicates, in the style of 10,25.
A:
8,45
